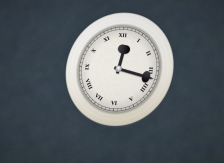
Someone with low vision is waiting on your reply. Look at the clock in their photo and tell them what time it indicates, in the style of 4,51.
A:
12,17
